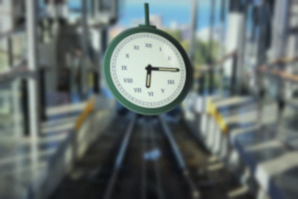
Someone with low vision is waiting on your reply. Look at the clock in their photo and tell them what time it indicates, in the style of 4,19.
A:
6,15
